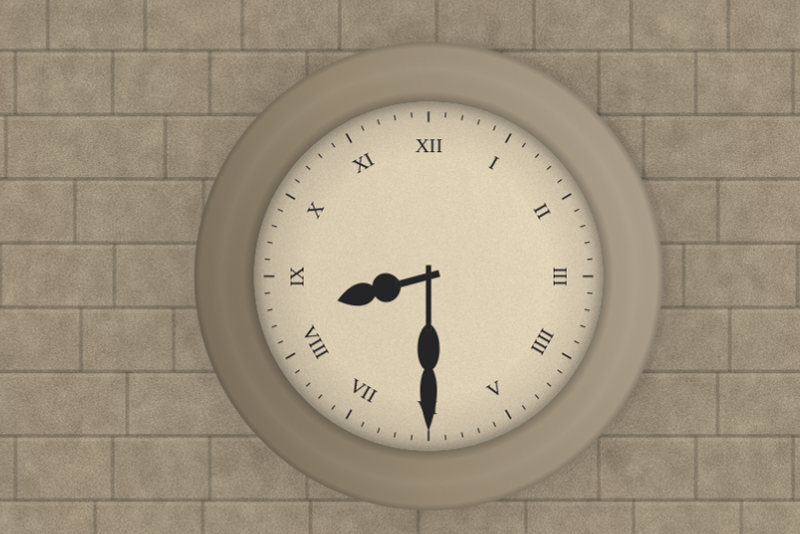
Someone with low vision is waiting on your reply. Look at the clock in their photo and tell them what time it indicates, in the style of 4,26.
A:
8,30
